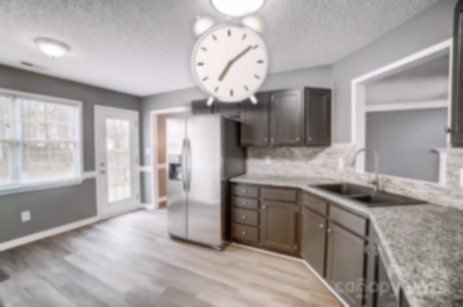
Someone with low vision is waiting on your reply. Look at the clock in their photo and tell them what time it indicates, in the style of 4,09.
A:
7,09
